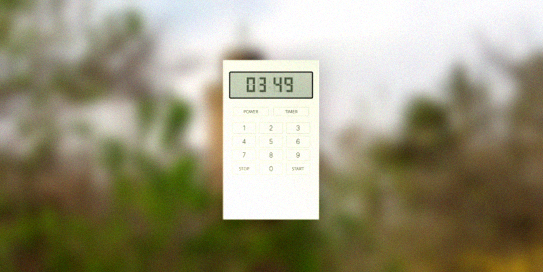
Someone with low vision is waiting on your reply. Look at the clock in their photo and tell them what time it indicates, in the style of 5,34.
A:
3,49
